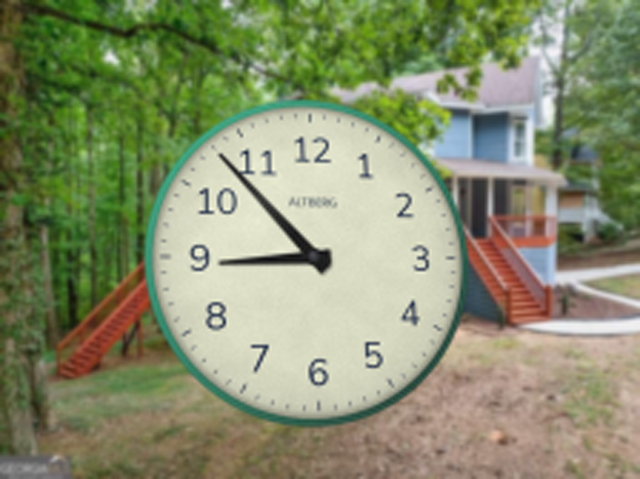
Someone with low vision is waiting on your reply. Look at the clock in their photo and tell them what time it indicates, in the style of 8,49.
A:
8,53
